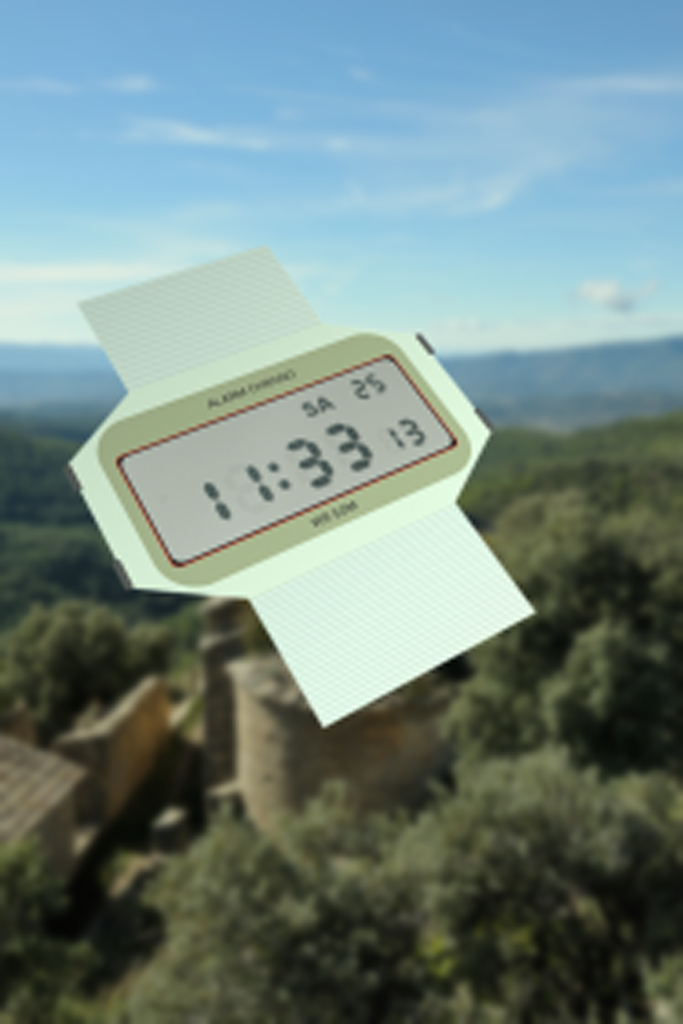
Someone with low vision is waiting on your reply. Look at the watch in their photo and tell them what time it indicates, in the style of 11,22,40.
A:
11,33,13
